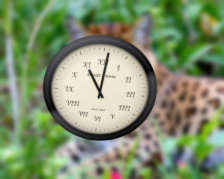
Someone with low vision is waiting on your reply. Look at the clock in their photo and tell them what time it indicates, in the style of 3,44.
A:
11,01
